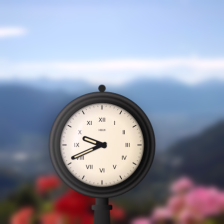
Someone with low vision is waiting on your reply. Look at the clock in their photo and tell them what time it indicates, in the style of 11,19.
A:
9,41
